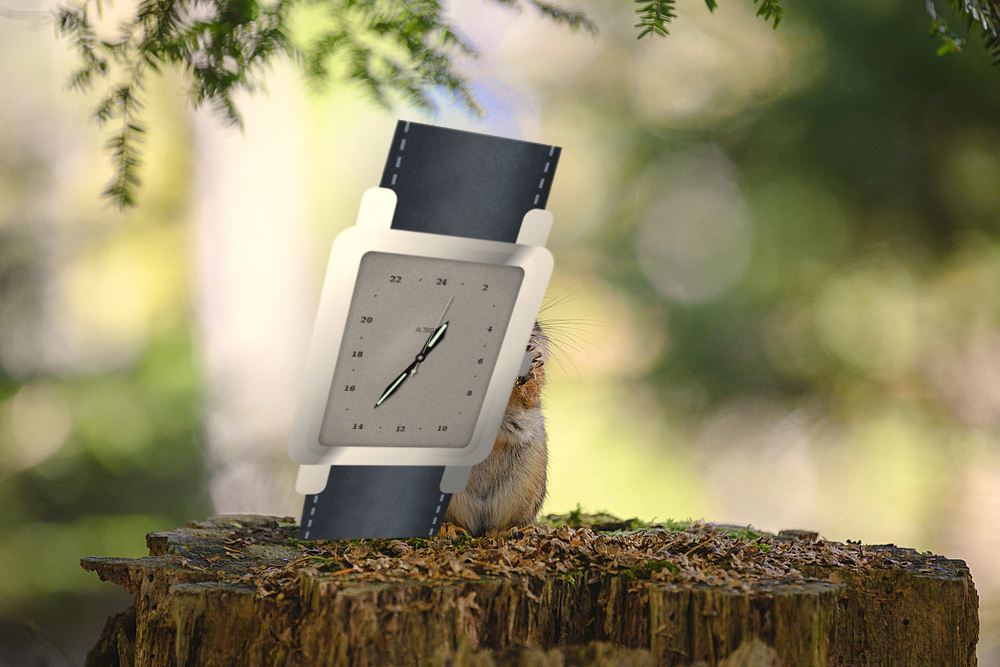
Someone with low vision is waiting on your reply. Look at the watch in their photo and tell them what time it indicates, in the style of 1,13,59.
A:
1,35,02
